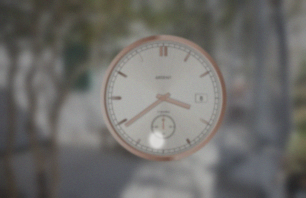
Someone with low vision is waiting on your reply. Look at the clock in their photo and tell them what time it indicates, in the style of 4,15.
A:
3,39
